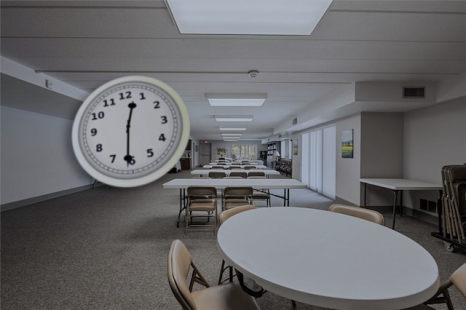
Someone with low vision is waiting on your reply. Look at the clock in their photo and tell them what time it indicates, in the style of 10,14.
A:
12,31
